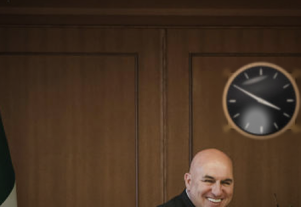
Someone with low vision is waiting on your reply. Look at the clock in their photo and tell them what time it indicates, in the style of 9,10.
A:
3,50
